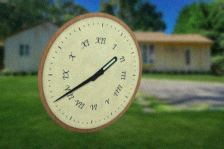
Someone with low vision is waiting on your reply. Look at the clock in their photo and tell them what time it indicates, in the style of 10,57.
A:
1,40
